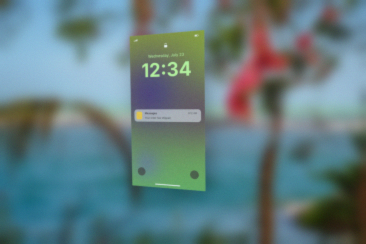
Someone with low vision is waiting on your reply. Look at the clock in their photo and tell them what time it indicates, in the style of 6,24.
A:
12,34
